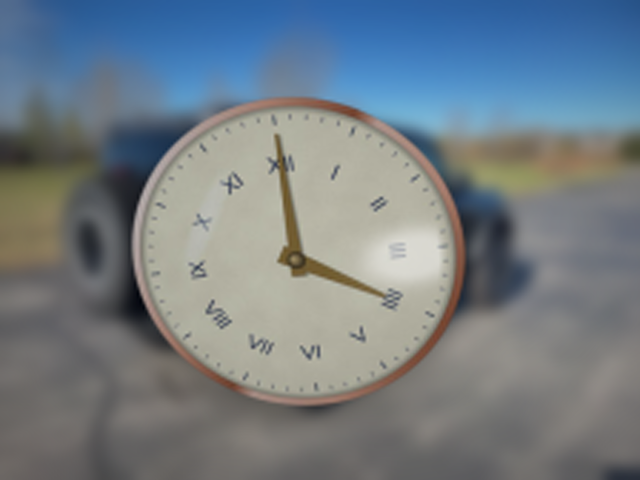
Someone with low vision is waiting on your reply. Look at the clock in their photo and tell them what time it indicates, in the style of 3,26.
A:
4,00
